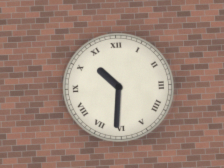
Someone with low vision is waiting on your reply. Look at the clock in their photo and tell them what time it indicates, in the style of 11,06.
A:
10,31
